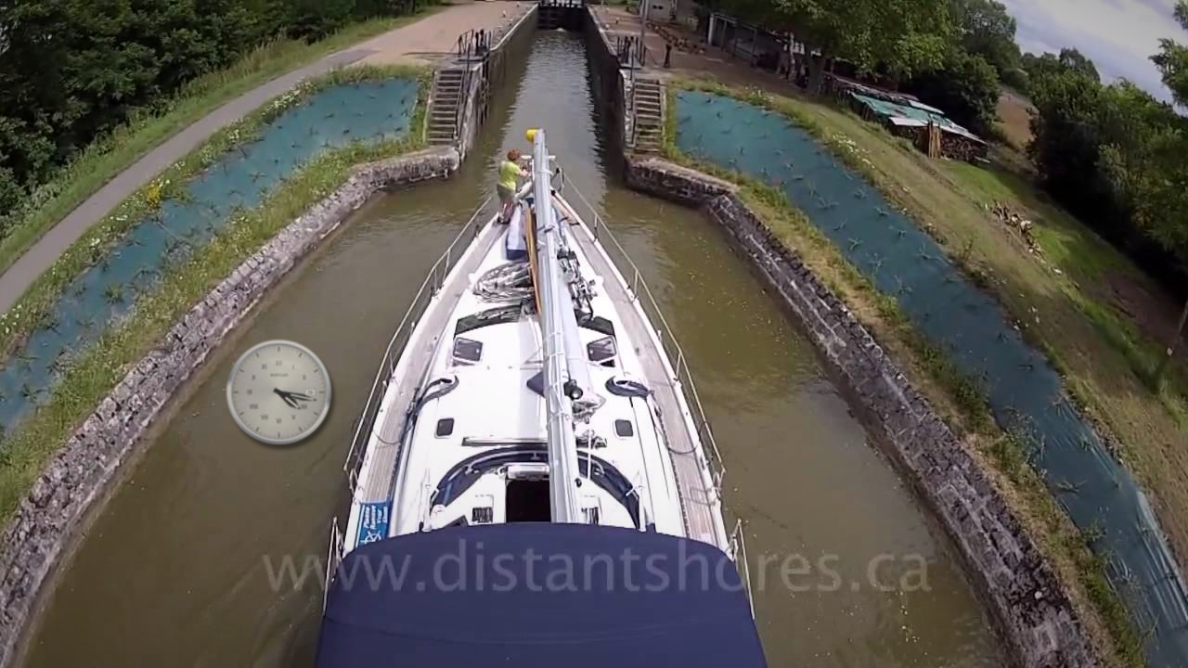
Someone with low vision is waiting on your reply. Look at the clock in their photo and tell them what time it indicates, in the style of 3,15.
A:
4,17
